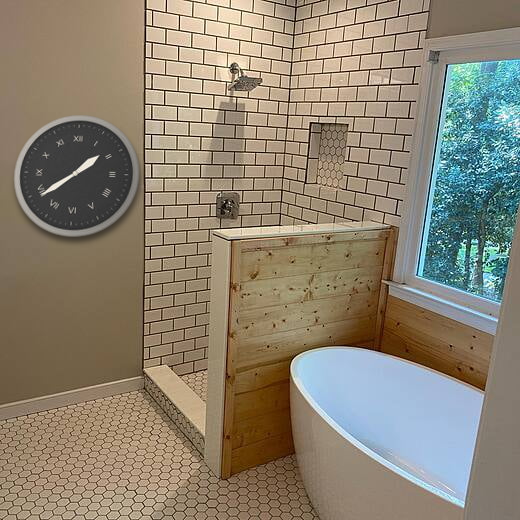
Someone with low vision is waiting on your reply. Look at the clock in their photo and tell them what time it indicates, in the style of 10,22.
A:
1,39
